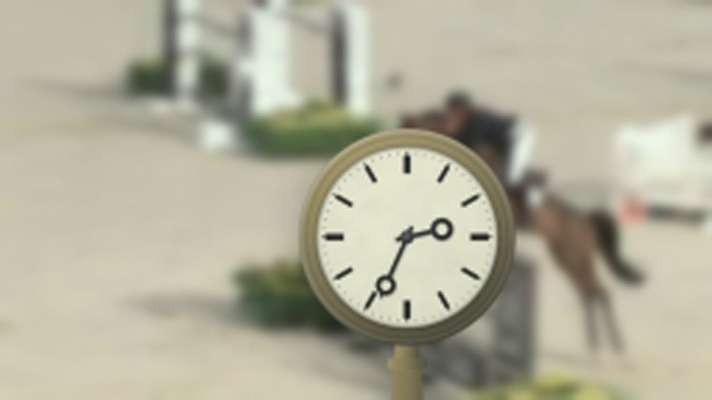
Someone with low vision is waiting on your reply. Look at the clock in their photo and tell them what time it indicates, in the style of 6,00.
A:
2,34
